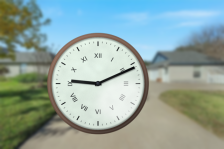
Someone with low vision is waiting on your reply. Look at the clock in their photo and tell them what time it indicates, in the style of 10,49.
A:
9,11
